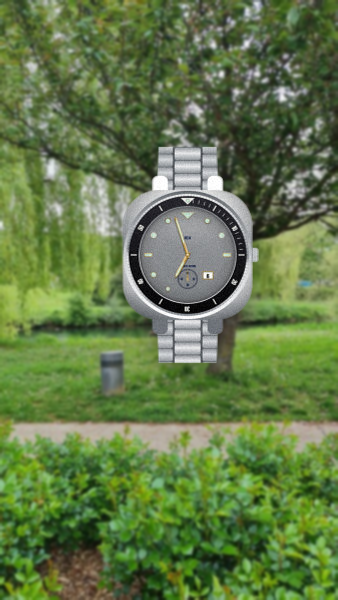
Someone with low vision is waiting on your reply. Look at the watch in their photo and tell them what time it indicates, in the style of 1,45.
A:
6,57
